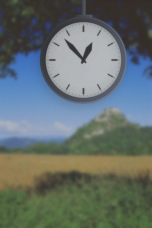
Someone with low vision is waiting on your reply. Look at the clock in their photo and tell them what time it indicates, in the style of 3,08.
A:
12,53
